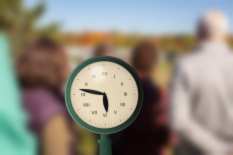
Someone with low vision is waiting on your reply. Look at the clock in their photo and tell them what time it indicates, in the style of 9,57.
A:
5,47
